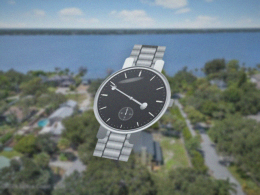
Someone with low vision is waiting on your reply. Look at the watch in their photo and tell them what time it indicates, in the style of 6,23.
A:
3,49
